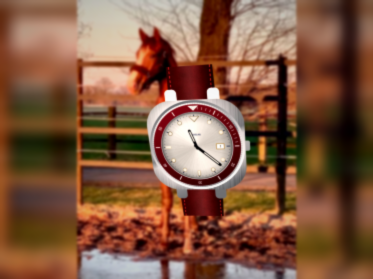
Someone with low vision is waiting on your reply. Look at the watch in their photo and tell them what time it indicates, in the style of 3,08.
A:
11,22
